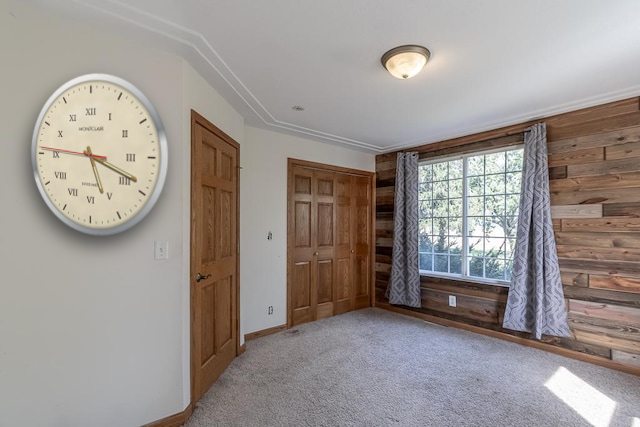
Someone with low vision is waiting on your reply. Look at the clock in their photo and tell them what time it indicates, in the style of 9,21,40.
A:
5,18,46
